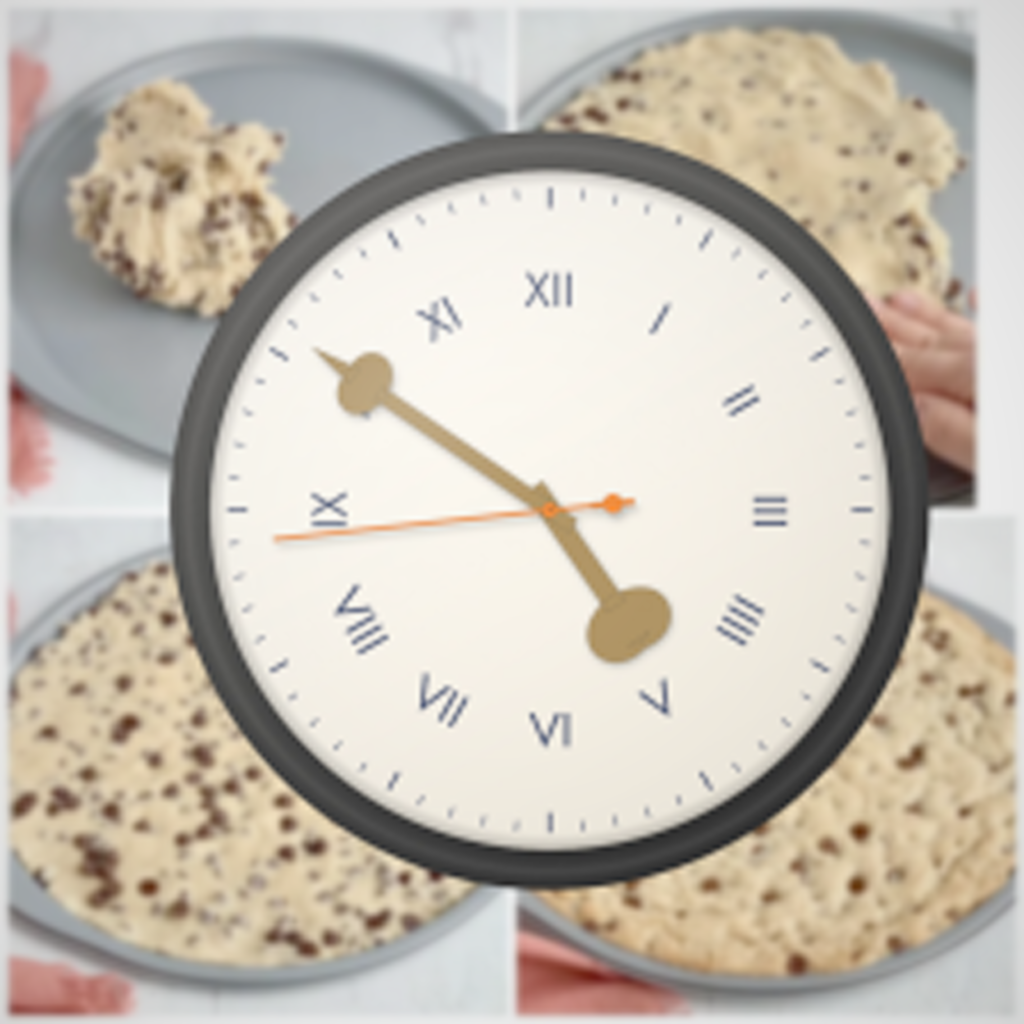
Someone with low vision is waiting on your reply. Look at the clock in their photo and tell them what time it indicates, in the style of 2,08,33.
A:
4,50,44
